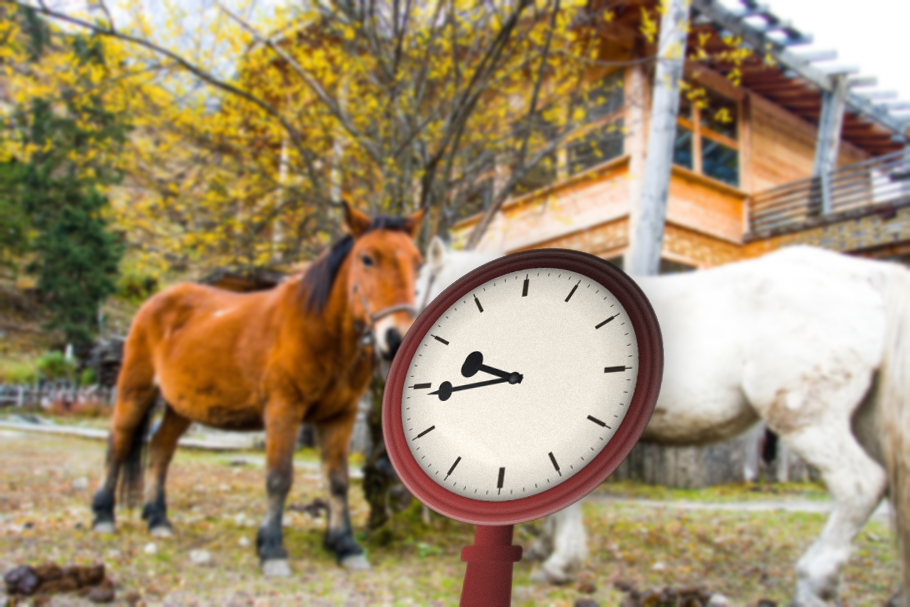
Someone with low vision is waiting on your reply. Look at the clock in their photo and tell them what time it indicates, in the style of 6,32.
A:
9,44
